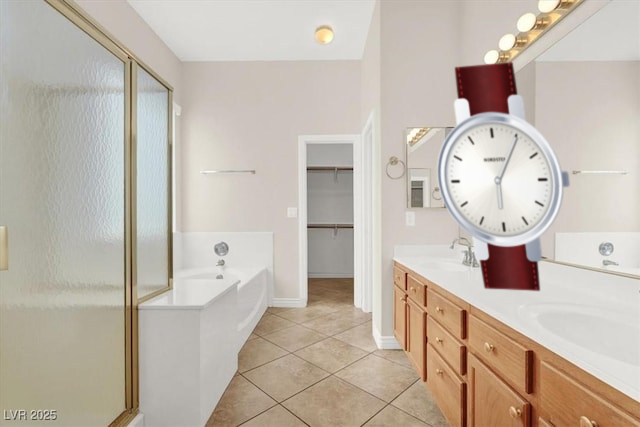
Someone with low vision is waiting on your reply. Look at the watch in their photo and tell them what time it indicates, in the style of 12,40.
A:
6,05
